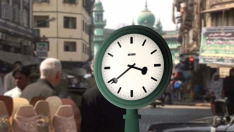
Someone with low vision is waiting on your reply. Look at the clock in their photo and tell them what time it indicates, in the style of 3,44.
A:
3,39
